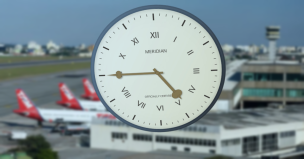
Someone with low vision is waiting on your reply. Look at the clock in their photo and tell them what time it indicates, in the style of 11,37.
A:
4,45
